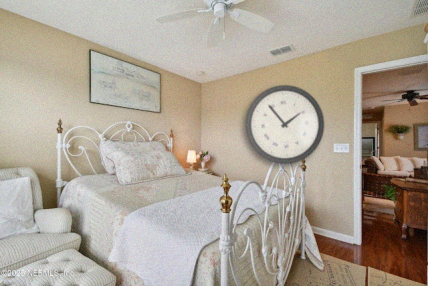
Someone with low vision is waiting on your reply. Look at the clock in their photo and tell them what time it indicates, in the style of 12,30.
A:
1,54
